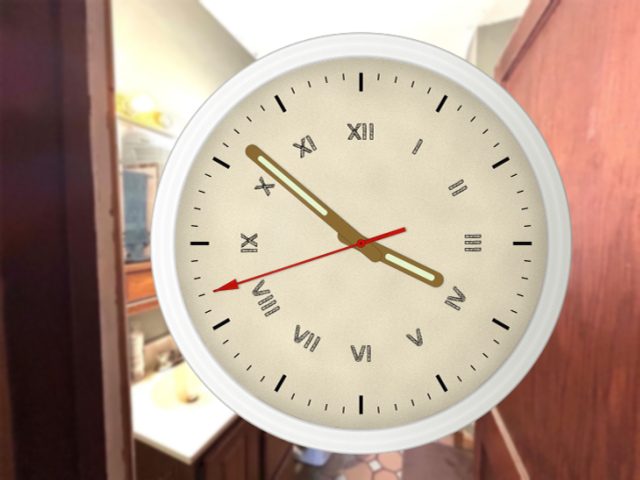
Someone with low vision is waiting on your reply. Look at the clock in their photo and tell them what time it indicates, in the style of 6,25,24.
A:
3,51,42
